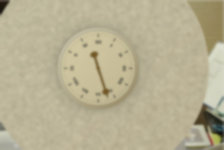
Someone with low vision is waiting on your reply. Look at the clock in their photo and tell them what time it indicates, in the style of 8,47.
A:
11,27
